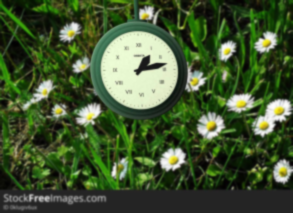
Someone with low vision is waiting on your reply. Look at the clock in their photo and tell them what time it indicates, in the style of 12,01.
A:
1,13
